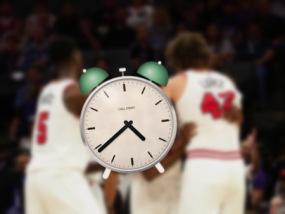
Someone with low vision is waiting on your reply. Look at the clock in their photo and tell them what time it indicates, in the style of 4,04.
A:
4,39
